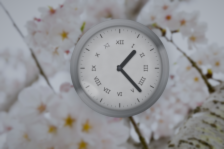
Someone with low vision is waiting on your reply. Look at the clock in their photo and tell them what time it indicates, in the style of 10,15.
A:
1,23
